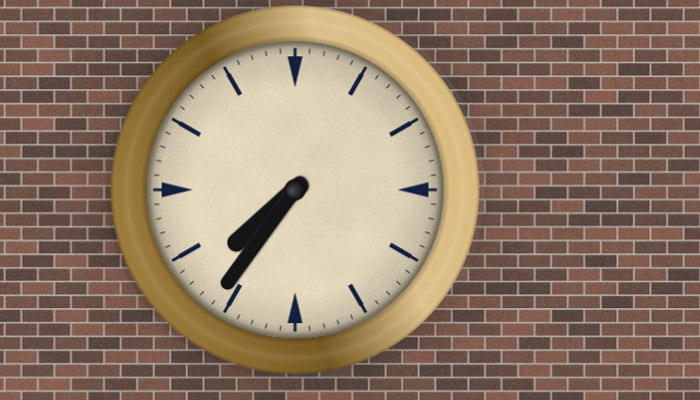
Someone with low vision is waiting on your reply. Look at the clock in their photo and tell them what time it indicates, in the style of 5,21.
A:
7,36
